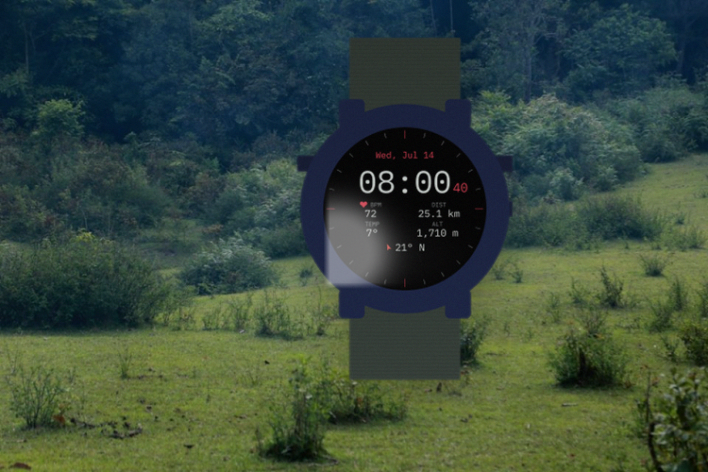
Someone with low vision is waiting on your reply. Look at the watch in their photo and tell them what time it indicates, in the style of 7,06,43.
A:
8,00,40
